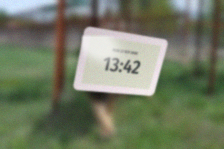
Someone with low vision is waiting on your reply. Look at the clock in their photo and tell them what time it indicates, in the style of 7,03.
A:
13,42
